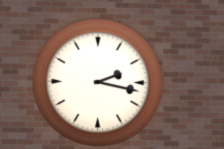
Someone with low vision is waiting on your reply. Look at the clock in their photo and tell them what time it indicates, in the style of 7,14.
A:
2,17
